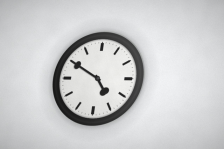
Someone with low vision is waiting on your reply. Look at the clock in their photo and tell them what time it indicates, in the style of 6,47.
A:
4,50
